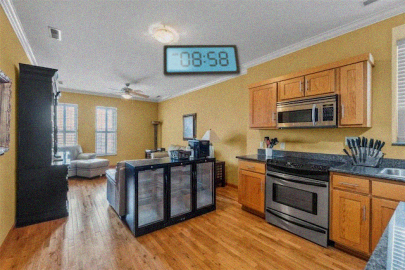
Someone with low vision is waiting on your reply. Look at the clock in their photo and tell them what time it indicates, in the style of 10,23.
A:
8,58
